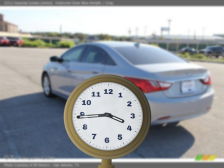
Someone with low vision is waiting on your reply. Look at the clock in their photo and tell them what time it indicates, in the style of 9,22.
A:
3,44
